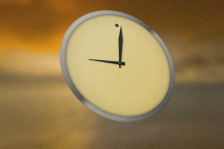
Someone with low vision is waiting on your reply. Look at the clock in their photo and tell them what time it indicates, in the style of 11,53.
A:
9,01
